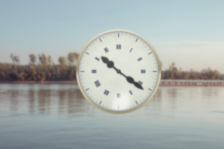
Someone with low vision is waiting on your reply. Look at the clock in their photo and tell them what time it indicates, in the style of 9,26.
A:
10,21
